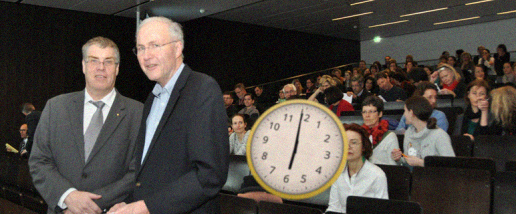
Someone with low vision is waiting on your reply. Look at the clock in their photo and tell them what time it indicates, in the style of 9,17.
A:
5,59
